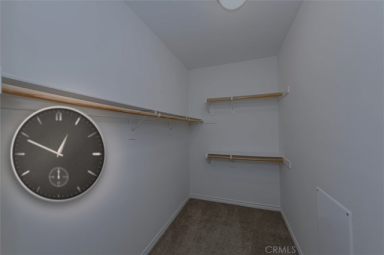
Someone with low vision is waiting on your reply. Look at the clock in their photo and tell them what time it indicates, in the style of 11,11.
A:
12,49
